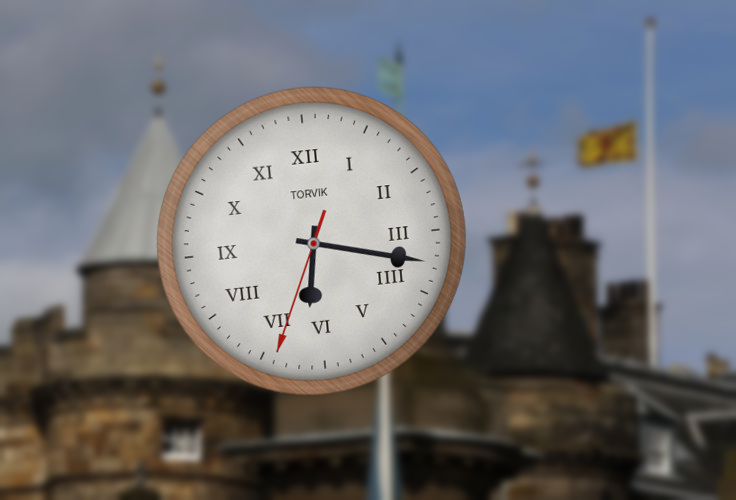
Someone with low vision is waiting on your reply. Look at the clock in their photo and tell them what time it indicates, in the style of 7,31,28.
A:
6,17,34
